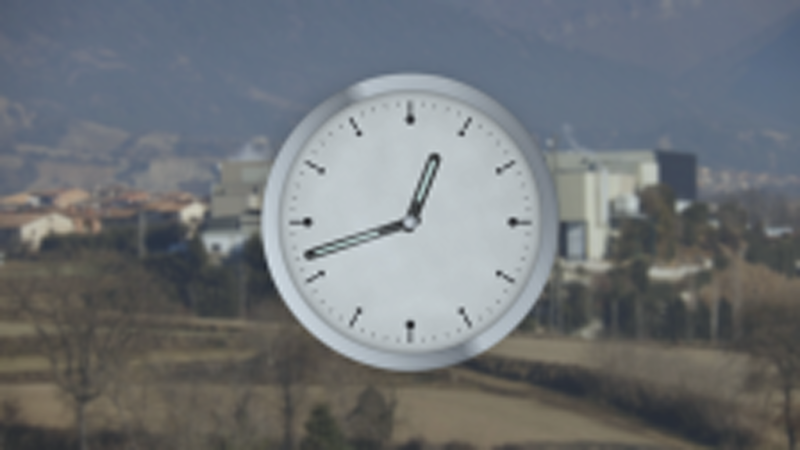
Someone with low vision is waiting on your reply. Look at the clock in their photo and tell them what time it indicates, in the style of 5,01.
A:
12,42
